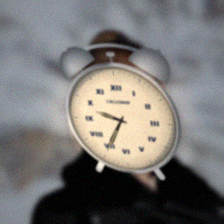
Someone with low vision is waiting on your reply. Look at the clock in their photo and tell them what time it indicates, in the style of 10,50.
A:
9,35
